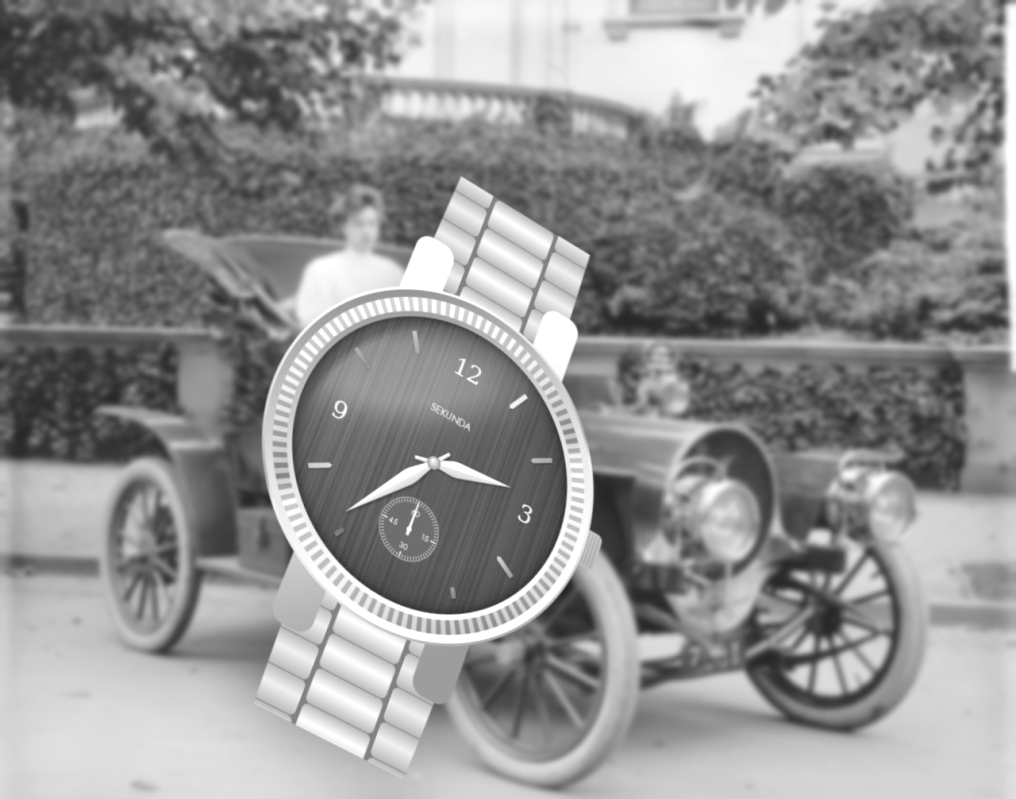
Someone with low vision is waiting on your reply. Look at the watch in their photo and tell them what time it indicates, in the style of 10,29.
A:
2,36
